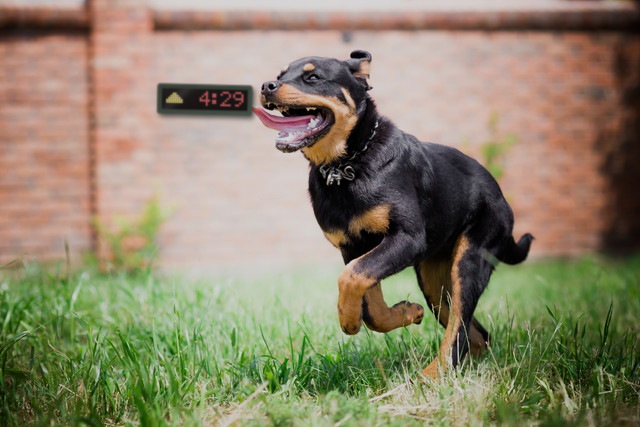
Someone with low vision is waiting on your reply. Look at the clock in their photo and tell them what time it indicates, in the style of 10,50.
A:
4,29
